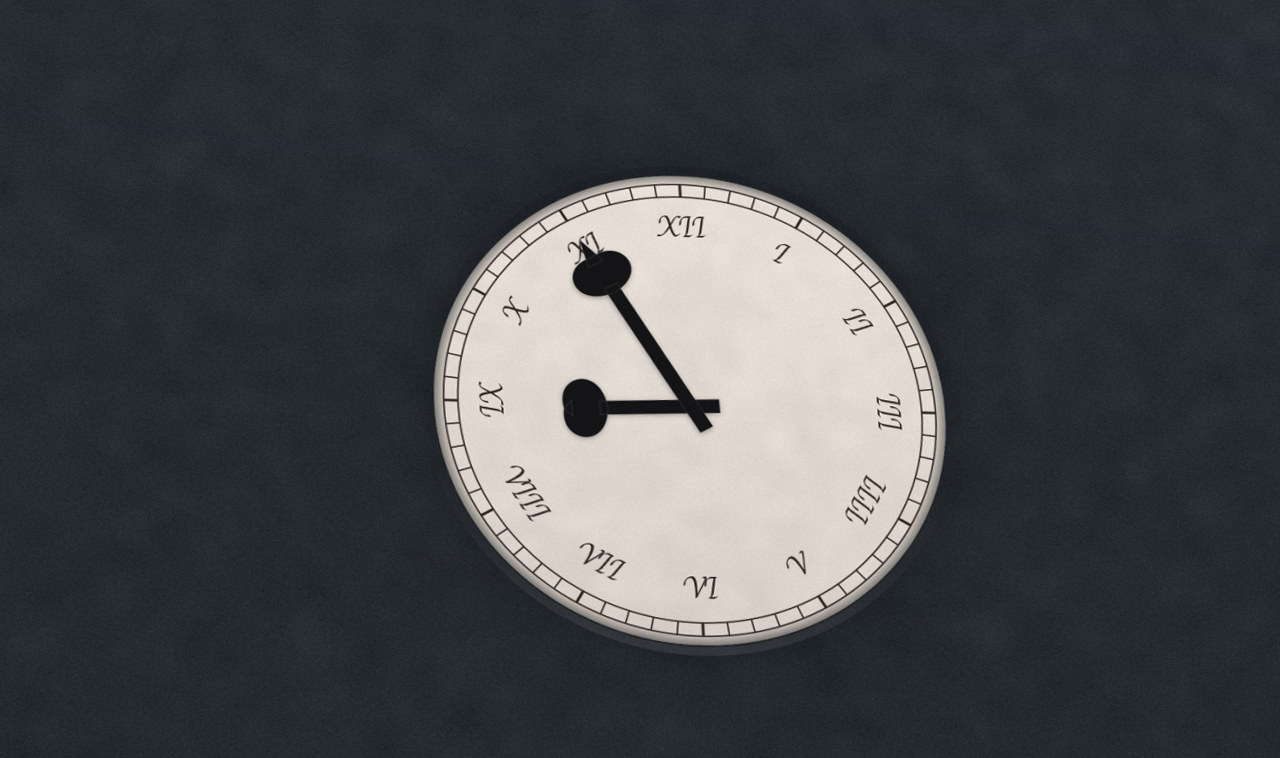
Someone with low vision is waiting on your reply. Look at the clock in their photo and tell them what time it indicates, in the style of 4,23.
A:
8,55
